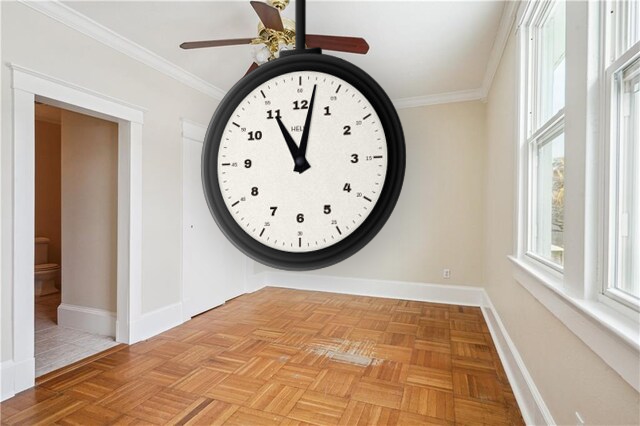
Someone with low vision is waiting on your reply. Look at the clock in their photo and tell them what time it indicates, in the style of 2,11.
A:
11,02
